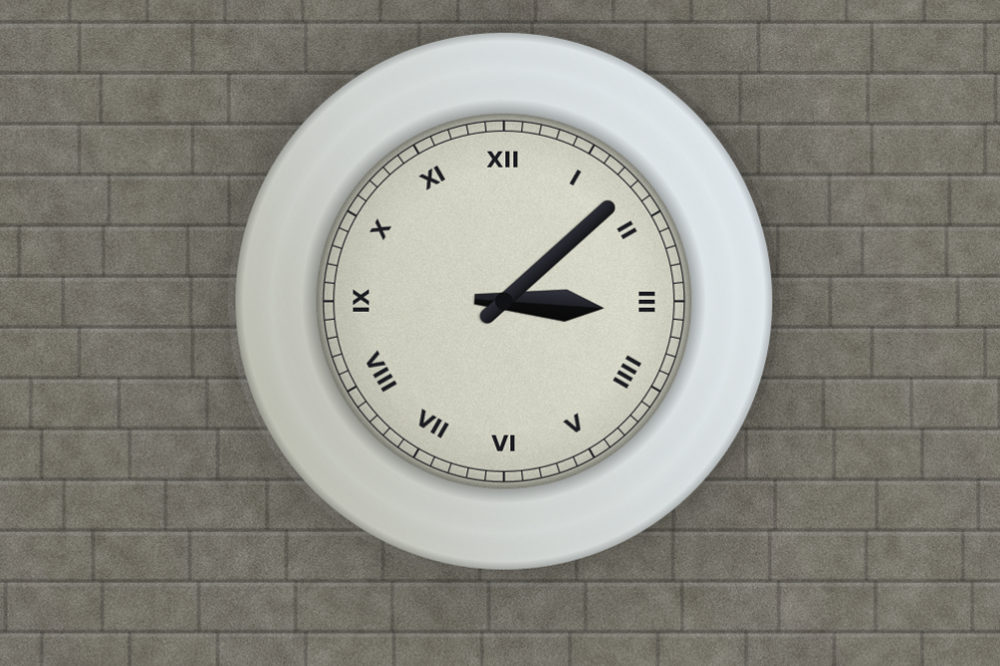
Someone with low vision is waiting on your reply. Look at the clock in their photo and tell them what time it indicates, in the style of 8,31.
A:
3,08
